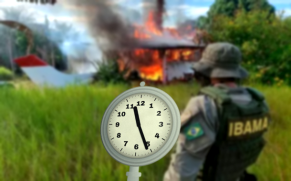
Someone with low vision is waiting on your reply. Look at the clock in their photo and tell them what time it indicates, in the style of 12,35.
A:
11,26
